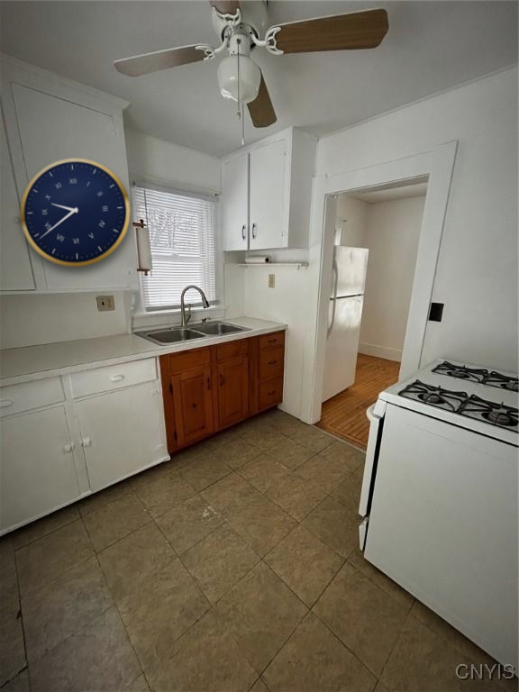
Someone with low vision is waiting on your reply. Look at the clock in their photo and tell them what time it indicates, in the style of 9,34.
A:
9,39
